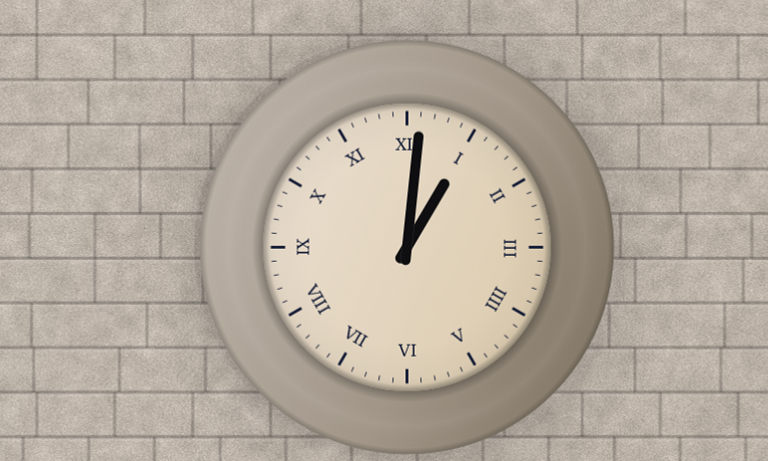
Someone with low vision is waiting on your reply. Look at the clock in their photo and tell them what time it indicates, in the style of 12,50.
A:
1,01
